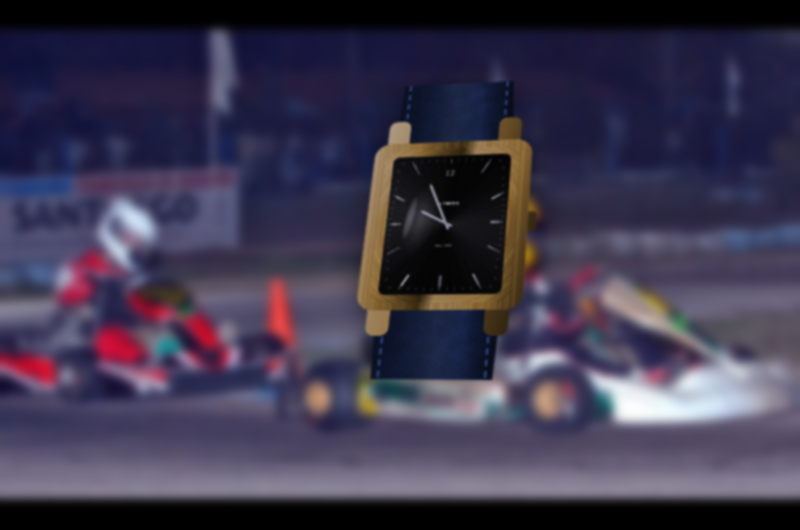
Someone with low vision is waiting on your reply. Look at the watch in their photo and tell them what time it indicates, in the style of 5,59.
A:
9,56
